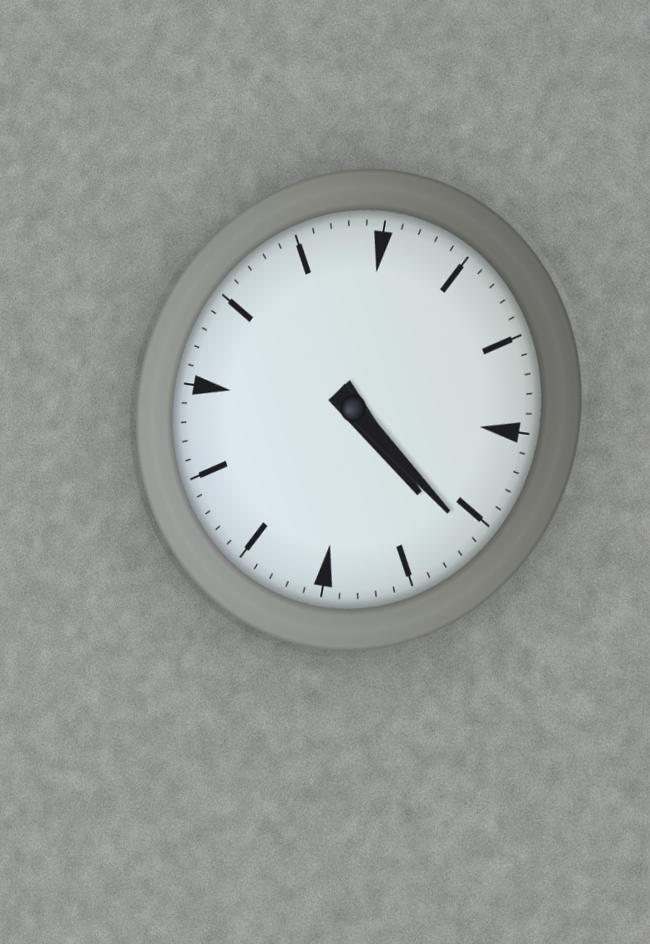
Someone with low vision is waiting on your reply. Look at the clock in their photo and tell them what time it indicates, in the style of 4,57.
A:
4,21
